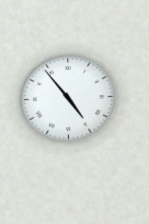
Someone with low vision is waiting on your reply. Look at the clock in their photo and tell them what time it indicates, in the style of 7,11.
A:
4,54
